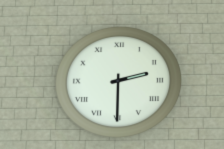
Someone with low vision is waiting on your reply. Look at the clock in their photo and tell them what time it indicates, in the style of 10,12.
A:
2,30
